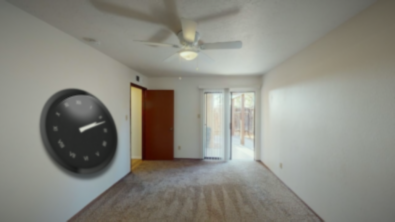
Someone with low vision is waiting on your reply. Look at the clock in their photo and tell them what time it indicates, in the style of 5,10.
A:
2,12
